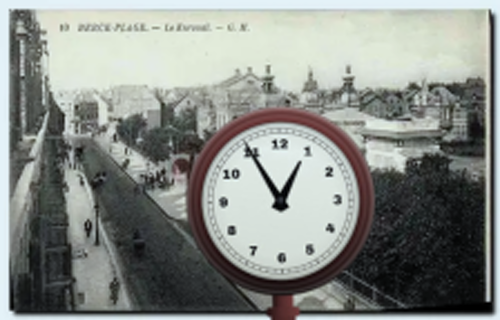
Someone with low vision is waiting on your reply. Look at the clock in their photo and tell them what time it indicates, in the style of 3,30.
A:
12,55
